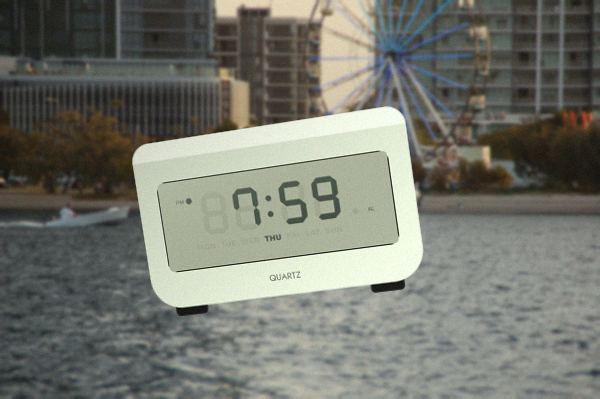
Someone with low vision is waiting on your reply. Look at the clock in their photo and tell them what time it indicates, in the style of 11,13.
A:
7,59
